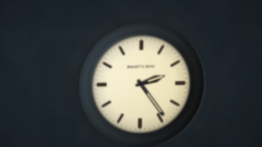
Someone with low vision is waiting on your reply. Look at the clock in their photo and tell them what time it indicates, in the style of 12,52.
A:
2,24
